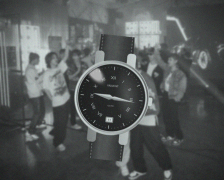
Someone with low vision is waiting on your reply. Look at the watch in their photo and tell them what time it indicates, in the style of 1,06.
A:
9,16
